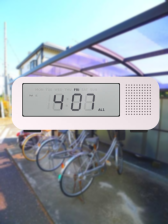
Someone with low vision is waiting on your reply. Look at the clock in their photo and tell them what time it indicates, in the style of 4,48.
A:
4,07
